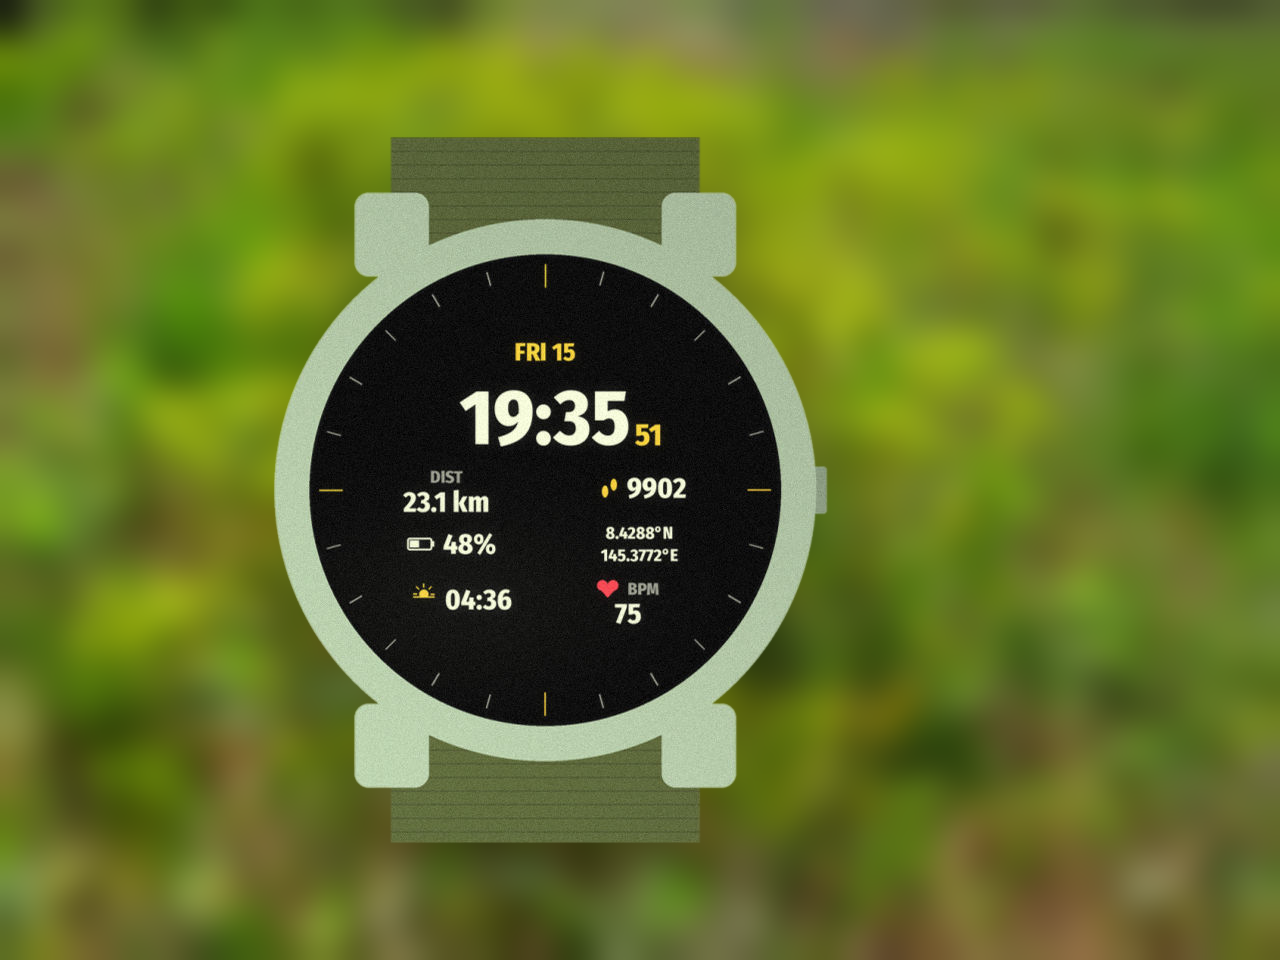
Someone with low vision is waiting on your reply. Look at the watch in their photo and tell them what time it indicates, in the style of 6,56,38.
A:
19,35,51
